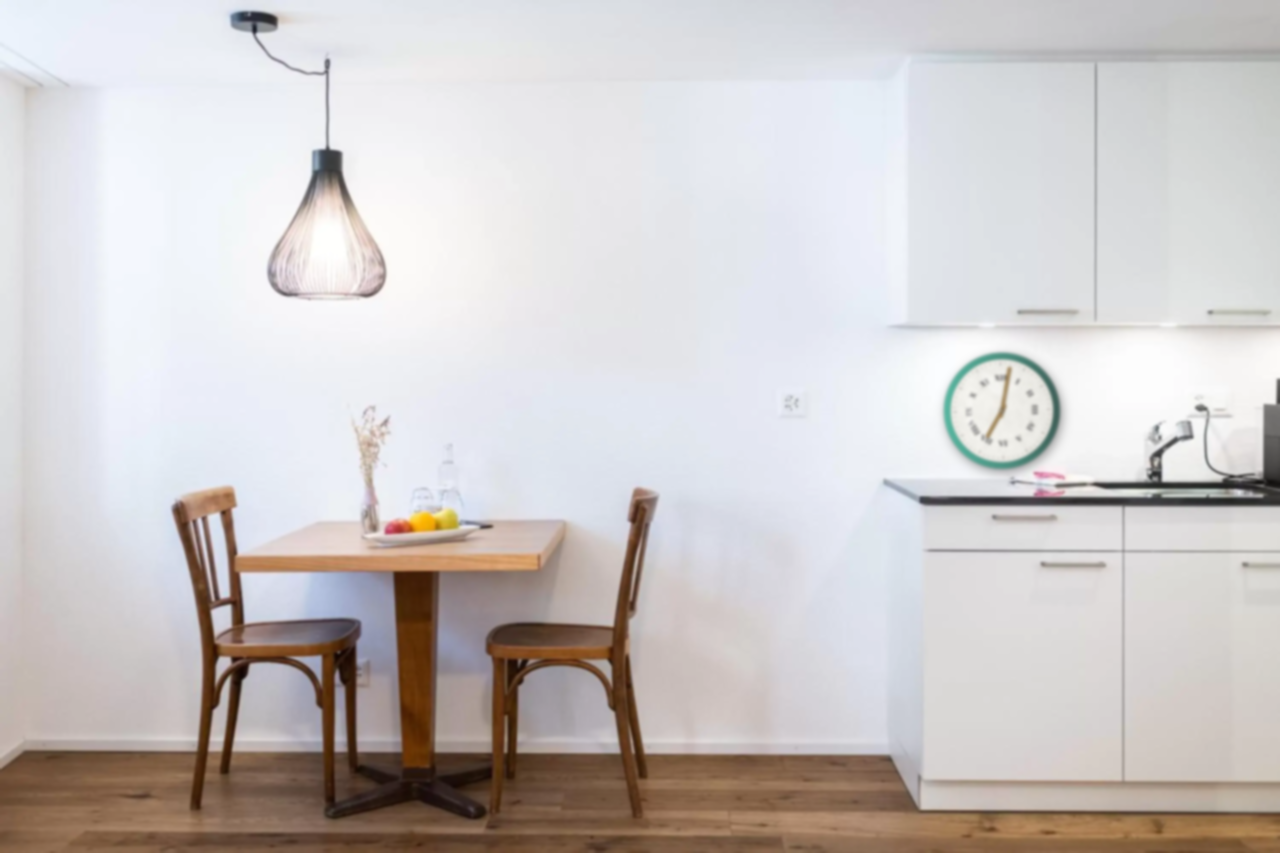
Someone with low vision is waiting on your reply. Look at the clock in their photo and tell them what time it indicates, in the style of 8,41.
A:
7,02
